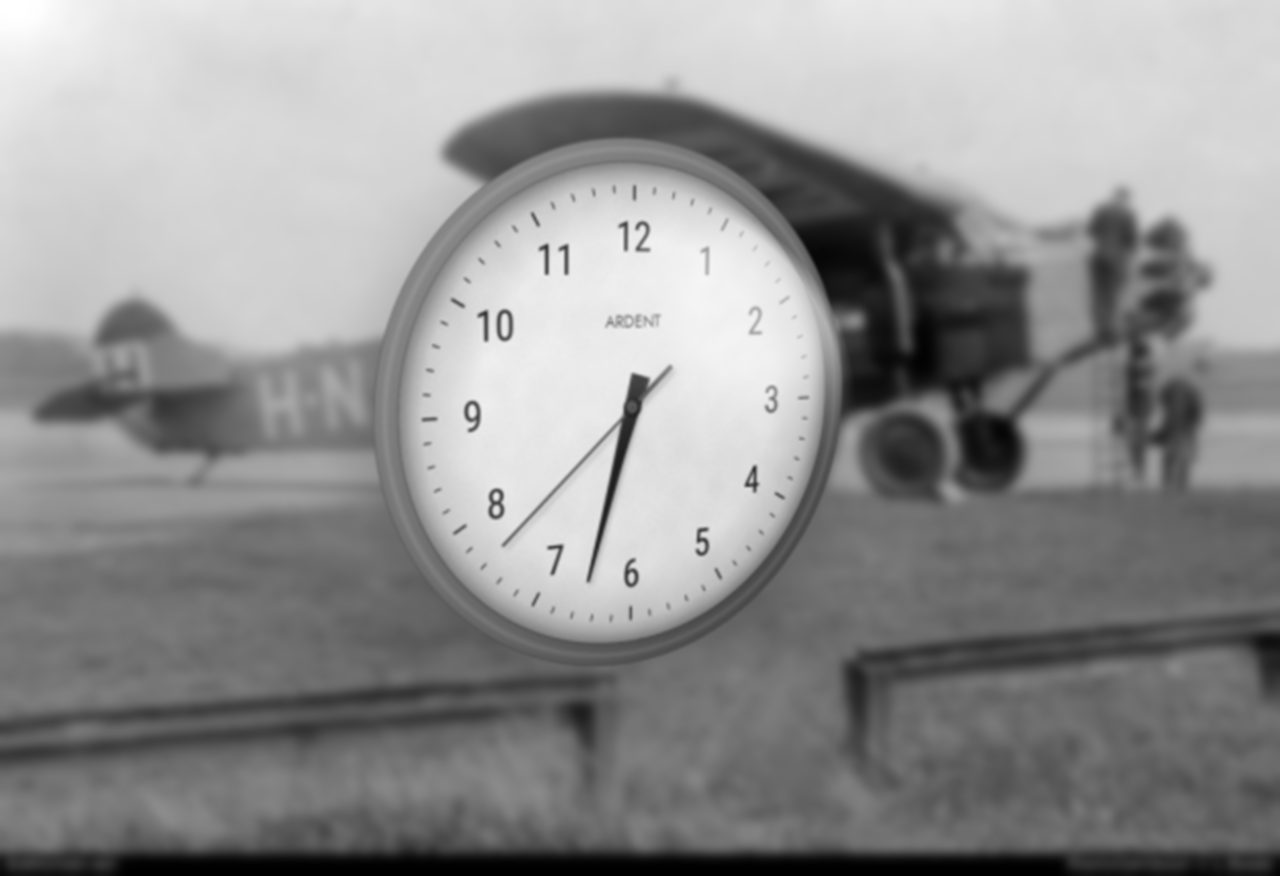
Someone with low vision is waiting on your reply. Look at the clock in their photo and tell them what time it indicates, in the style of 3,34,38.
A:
6,32,38
